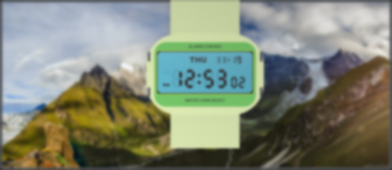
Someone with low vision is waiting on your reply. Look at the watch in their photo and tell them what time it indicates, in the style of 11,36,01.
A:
12,53,02
